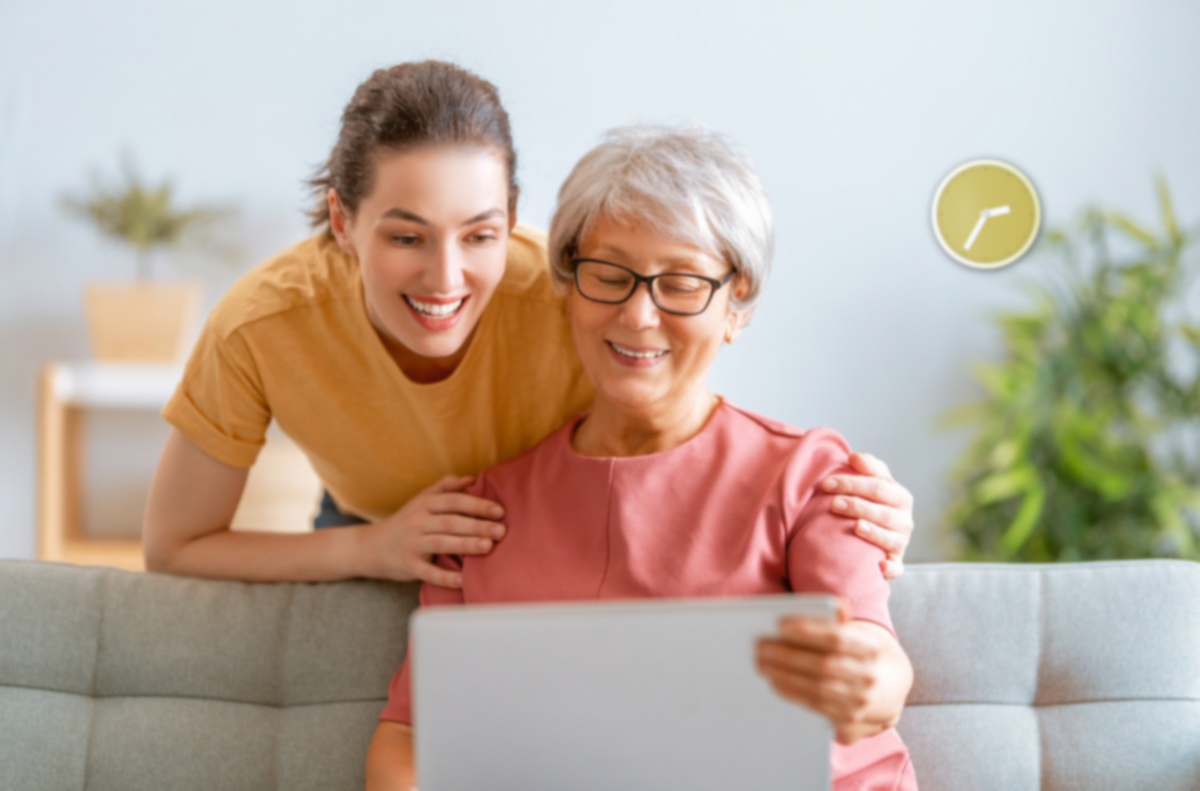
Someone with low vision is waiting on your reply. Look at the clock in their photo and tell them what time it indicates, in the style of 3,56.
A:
2,35
